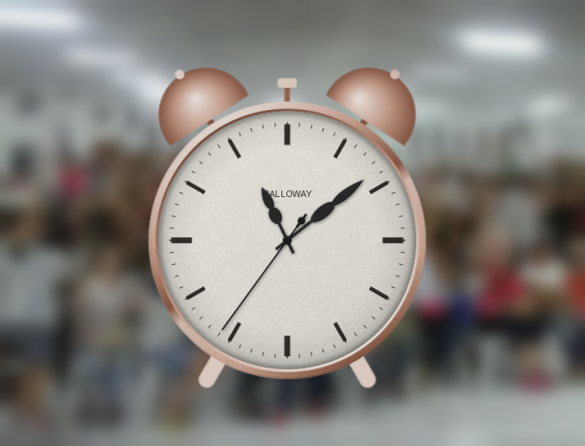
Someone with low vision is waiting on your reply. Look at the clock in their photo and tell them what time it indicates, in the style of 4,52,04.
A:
11,08,36
